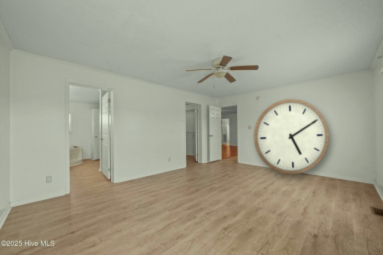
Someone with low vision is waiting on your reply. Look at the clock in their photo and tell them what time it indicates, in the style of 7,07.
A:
5,10
